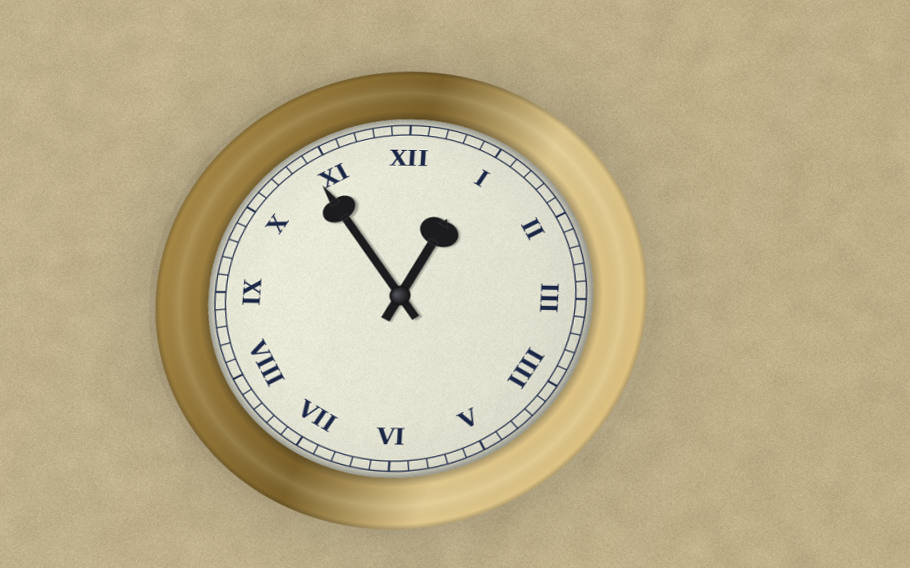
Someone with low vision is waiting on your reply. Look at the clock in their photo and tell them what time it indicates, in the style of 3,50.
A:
12,54
